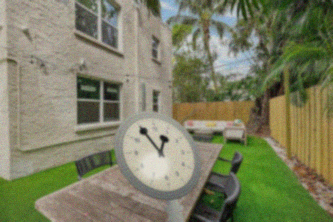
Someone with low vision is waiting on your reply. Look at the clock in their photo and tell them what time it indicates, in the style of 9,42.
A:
12,55
